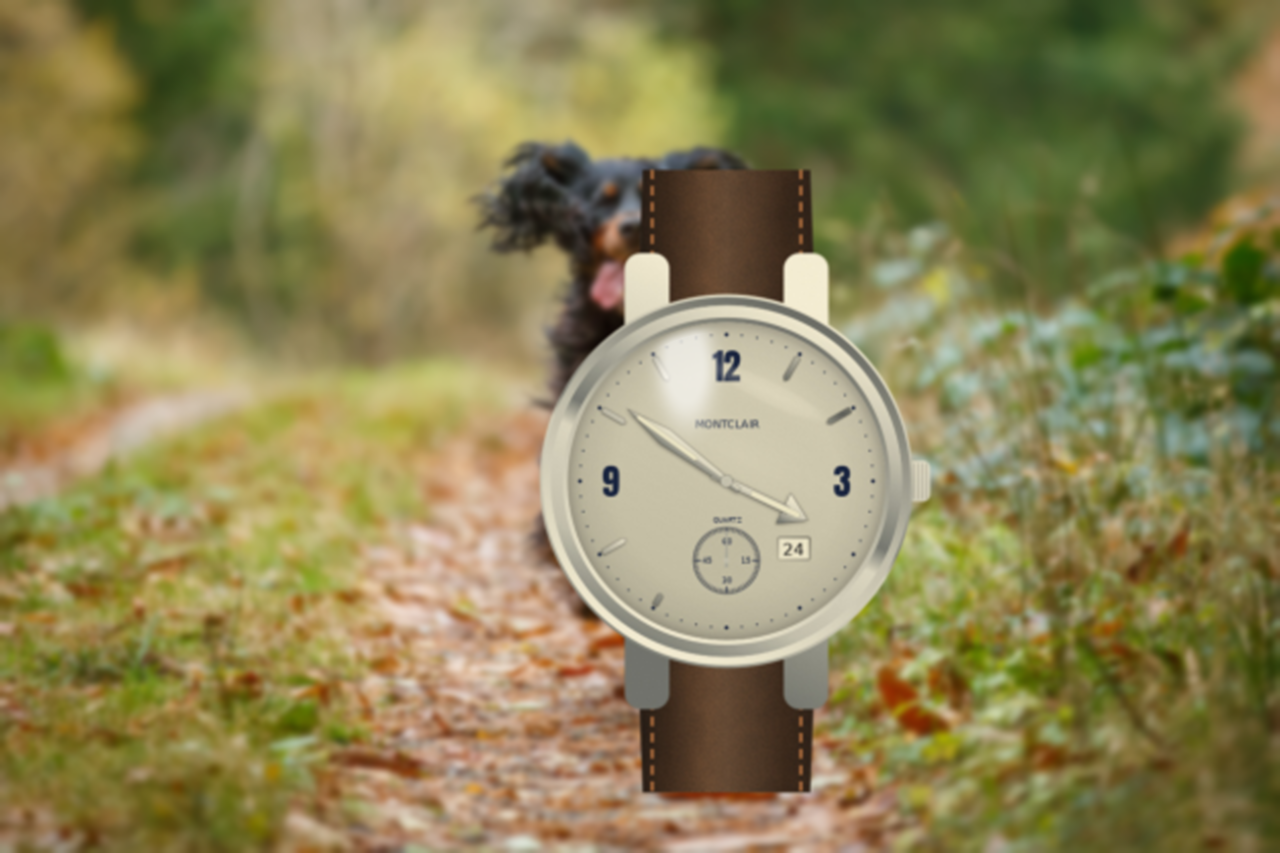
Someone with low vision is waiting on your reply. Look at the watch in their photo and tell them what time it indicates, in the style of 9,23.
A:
3,51
